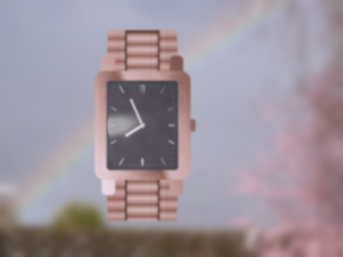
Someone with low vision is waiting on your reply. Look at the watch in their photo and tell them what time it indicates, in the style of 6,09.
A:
7,56
